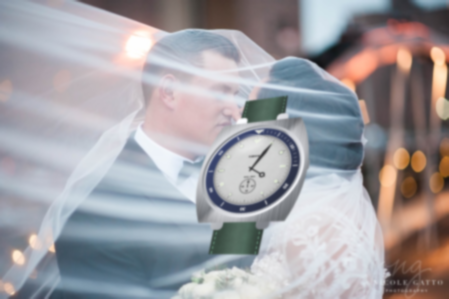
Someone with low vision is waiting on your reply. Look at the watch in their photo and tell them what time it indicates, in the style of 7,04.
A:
4,05
